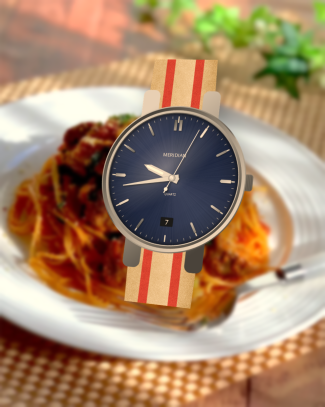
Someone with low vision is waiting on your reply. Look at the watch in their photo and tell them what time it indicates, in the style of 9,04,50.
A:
9,43,04
